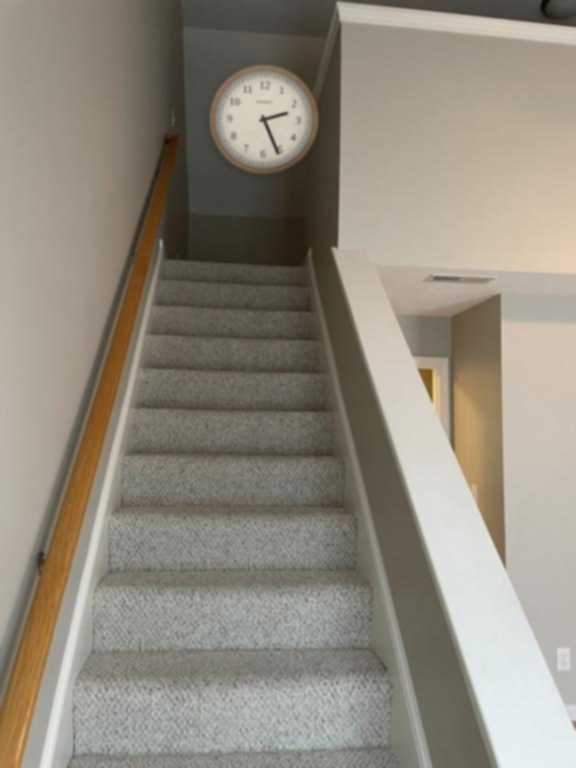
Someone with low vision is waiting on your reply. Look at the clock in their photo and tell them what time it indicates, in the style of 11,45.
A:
2,26
